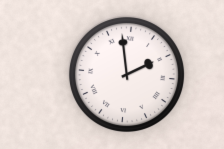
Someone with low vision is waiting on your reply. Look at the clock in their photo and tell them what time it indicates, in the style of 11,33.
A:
1,58
